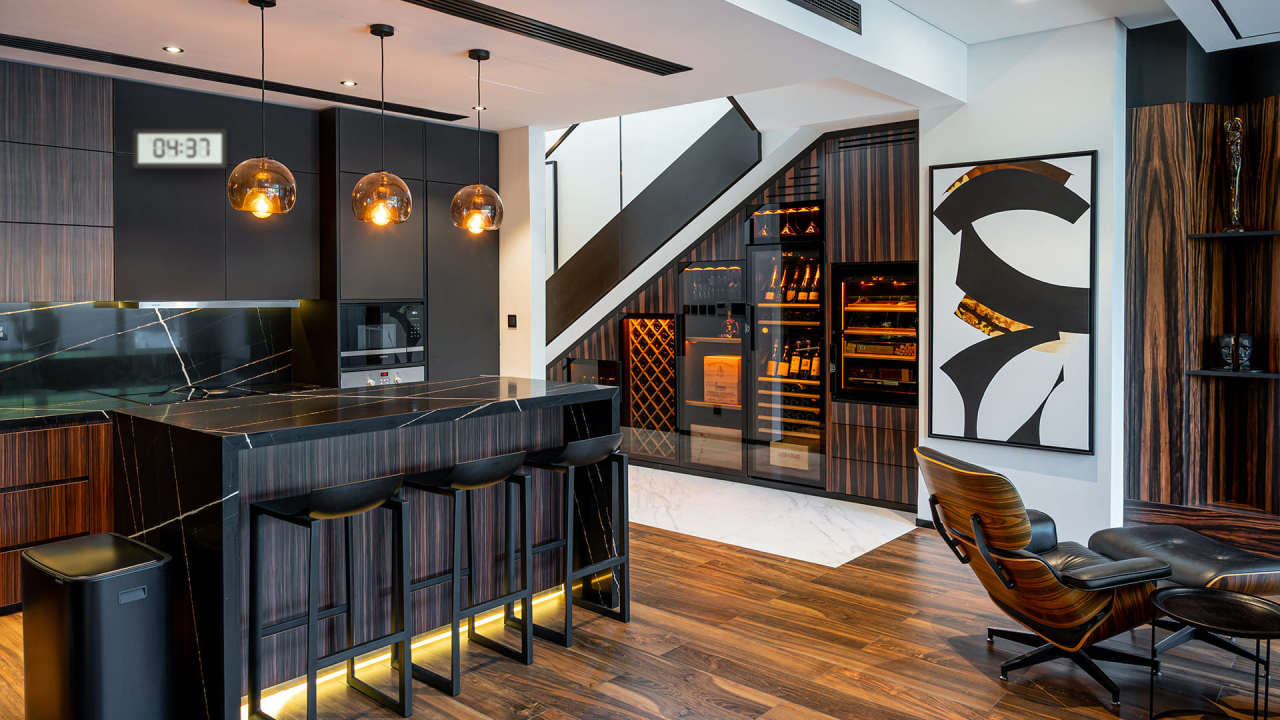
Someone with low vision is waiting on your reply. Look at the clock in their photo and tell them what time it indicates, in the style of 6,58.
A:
4,37
